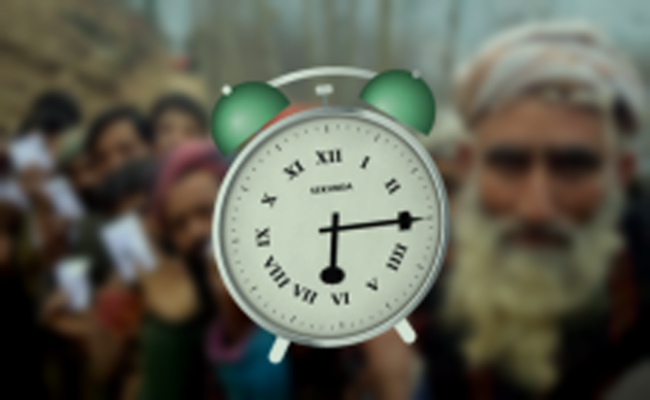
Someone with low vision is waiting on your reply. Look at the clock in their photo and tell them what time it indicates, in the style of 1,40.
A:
6,15
